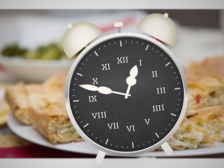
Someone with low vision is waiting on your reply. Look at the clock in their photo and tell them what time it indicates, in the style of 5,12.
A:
12,48
